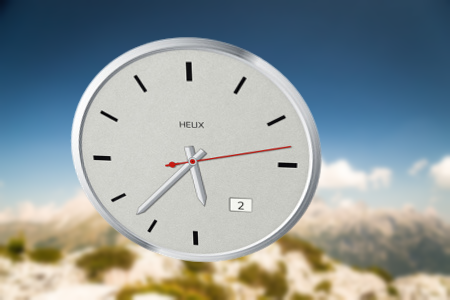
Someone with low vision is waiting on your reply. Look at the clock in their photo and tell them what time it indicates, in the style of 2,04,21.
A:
5,37,13
